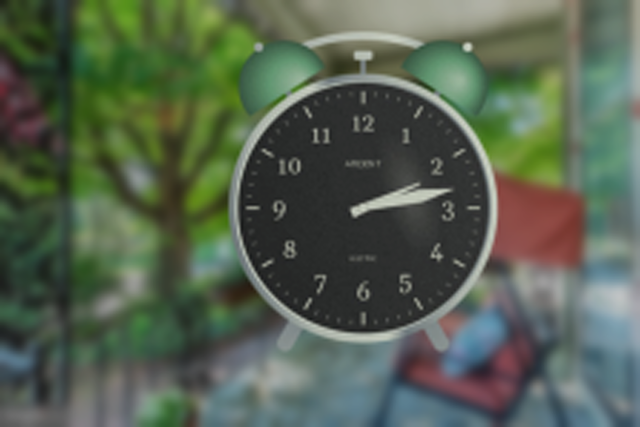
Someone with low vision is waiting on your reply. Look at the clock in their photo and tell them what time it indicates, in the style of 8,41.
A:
2,13
